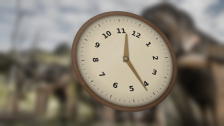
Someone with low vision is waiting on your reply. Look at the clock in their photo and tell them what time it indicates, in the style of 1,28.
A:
11,21
